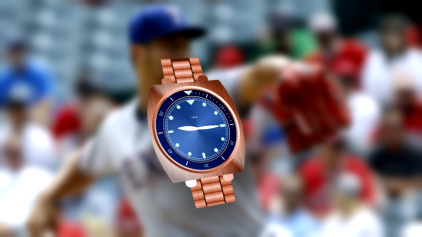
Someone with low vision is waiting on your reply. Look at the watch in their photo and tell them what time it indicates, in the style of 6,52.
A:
9,15
